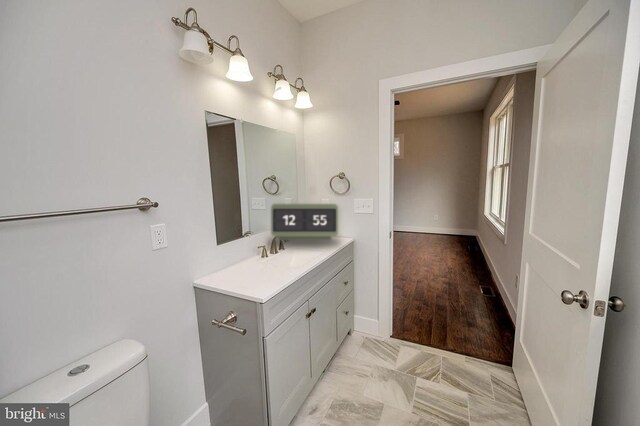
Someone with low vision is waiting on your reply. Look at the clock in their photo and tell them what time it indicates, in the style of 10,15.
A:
12,55
